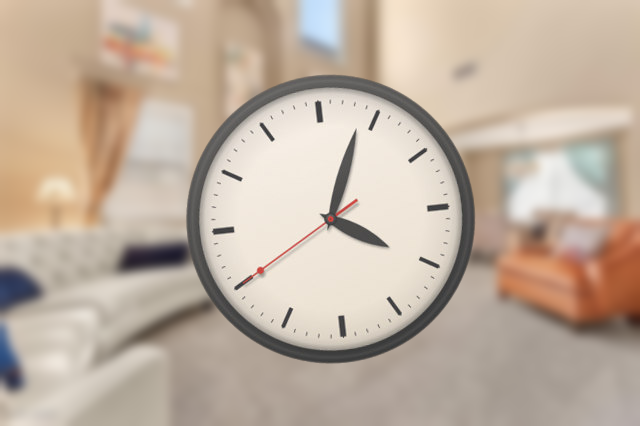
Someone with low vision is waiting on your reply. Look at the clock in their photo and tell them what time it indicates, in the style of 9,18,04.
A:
4,03,40
